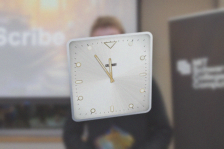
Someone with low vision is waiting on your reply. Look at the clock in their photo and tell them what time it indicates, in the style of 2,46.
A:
11,55
